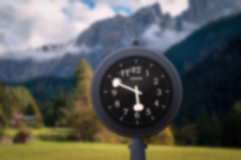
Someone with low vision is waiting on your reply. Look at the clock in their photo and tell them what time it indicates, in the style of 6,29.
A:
5,49
